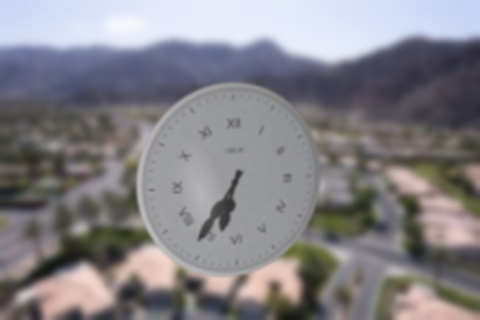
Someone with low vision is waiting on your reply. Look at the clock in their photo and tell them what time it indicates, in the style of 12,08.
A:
6,36
